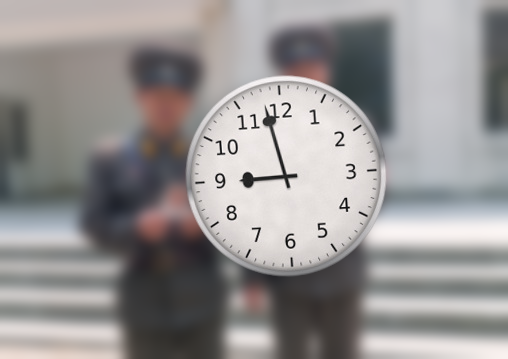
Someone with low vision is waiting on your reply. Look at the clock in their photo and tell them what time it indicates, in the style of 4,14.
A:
8,58
